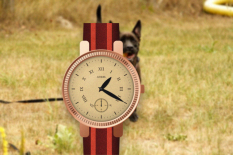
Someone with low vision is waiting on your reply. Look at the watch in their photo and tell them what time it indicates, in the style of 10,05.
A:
1,20
